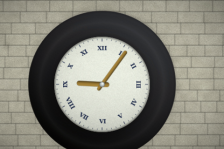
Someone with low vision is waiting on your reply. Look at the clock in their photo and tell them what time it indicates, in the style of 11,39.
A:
9,06
